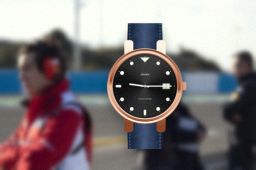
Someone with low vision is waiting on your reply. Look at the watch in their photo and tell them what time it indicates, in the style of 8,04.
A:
9,15
